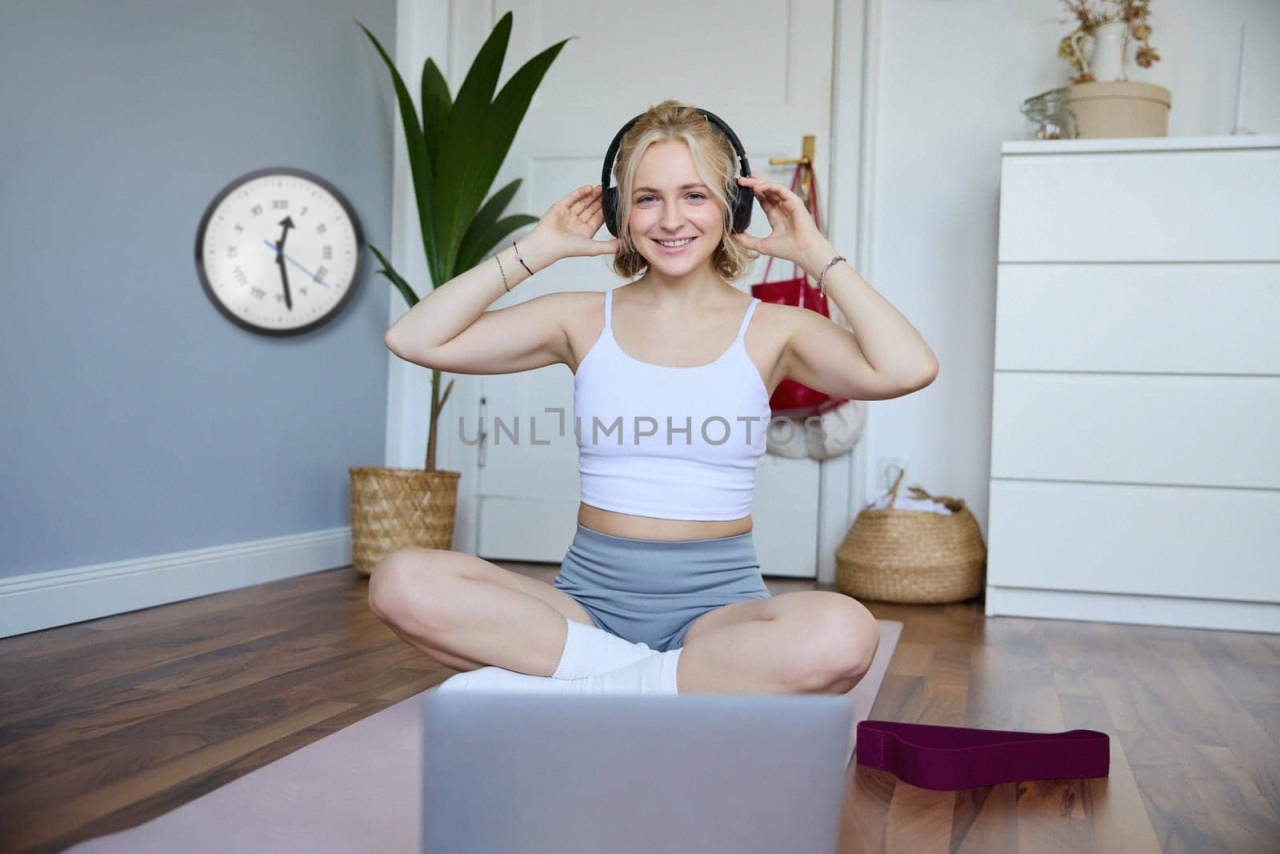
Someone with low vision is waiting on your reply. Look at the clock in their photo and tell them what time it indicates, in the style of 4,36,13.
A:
12,28,21
